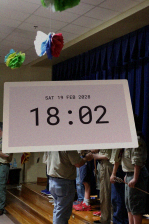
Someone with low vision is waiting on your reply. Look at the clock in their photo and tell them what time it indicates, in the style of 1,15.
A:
18,02
